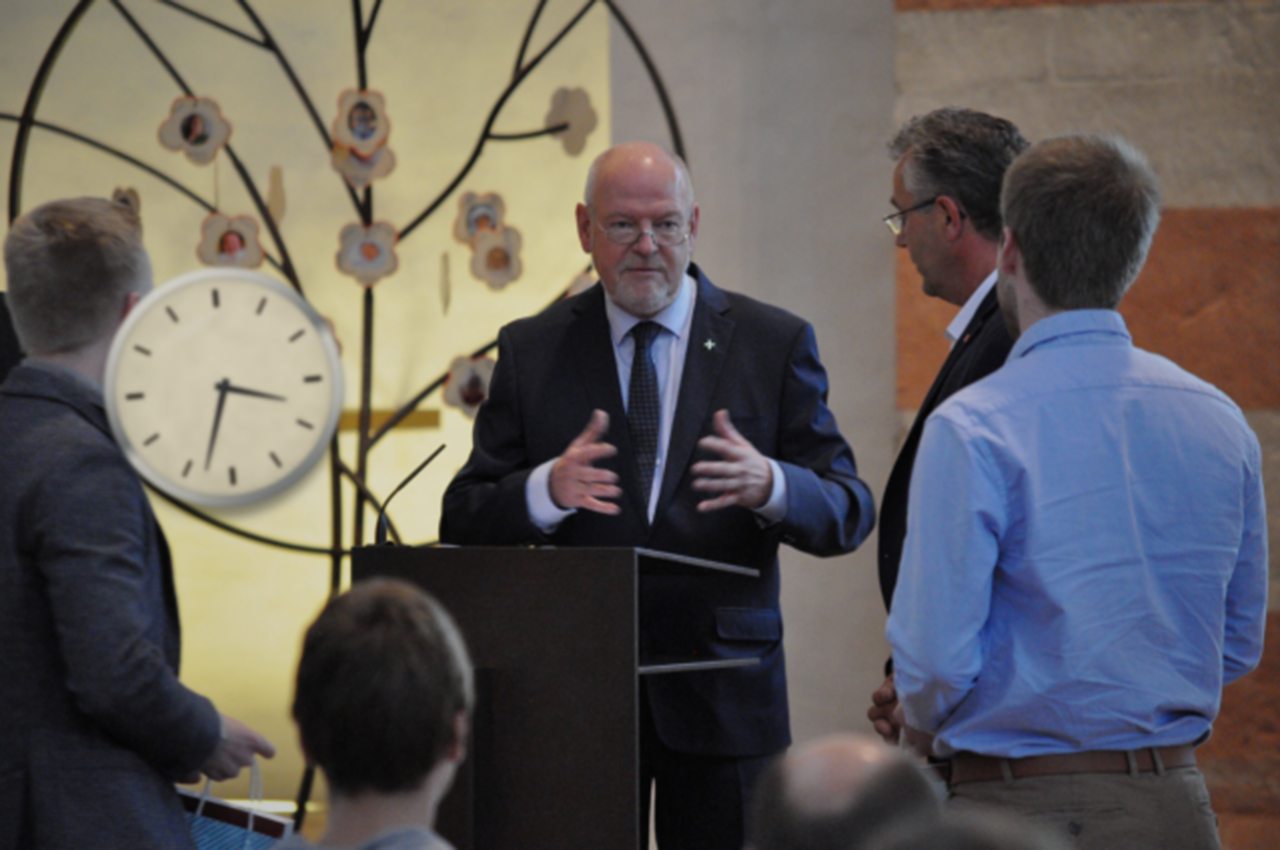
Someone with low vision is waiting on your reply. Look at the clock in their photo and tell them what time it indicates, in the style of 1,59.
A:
3,33
